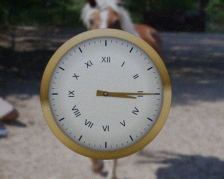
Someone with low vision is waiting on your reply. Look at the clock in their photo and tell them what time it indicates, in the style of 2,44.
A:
3,15
